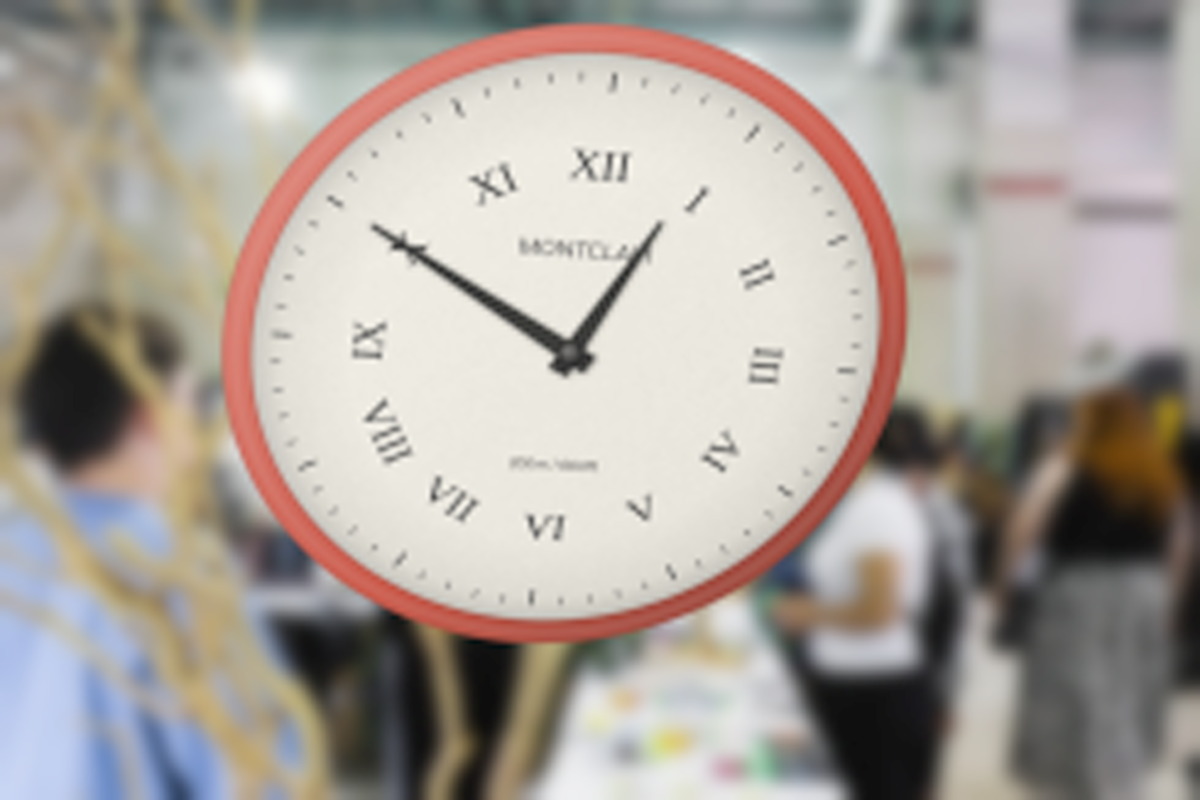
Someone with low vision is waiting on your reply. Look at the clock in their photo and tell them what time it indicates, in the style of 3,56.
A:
12,50
